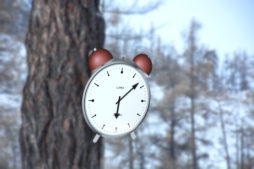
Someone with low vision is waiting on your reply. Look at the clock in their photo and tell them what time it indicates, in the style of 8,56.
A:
6,08
